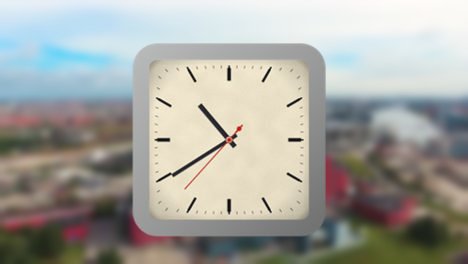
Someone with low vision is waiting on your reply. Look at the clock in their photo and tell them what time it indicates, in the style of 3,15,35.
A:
10,39,37
